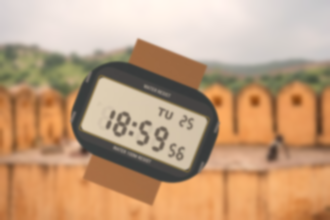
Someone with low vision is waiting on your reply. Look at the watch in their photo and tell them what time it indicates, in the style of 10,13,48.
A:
18,59,56
